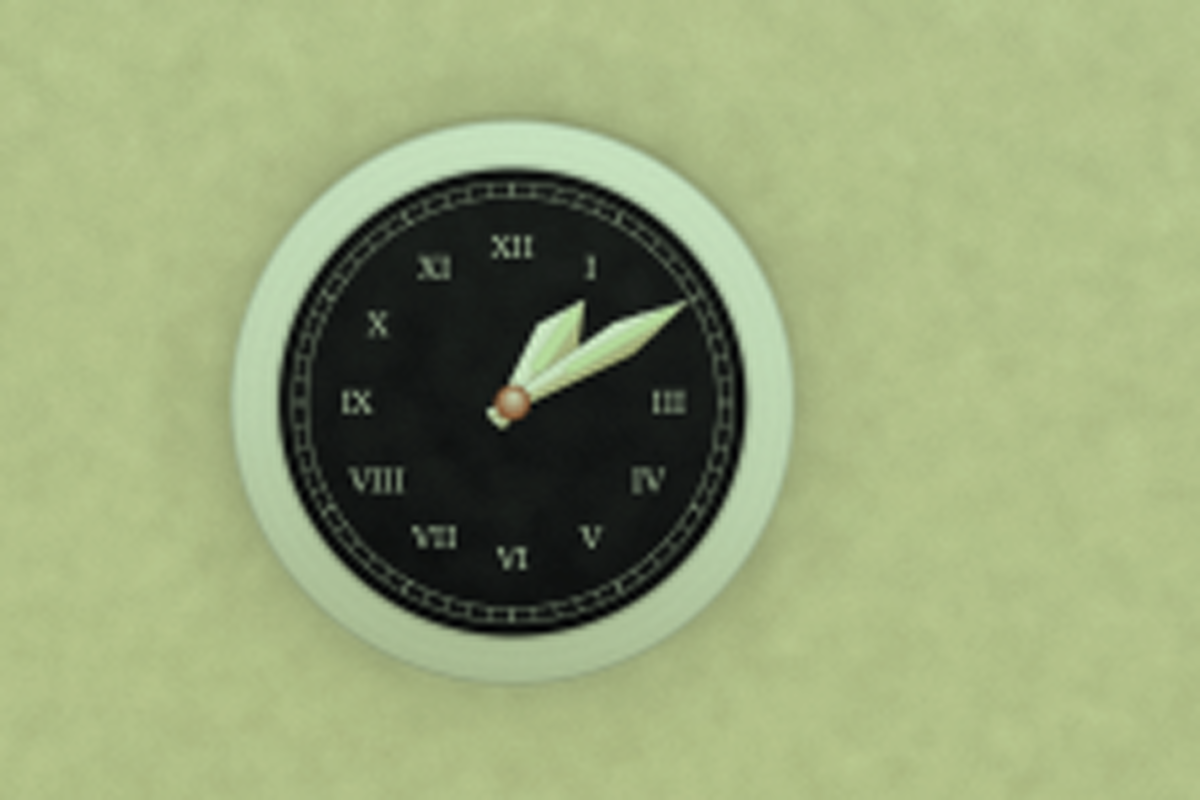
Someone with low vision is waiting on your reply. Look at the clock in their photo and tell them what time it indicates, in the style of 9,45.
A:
1,10
